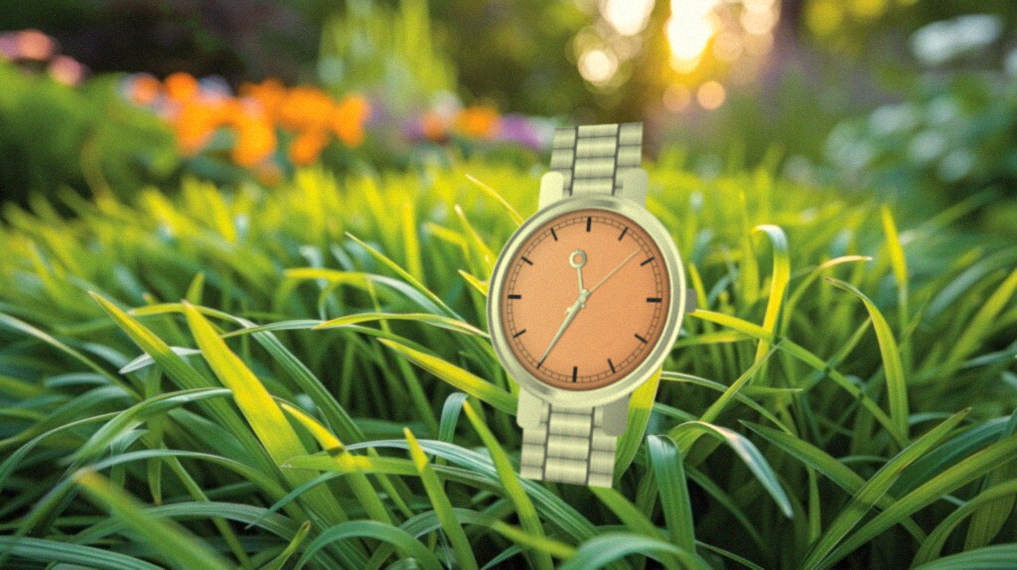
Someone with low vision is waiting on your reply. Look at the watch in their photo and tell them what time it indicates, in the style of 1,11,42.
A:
11,35,08
